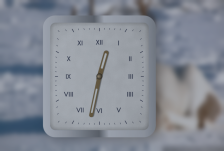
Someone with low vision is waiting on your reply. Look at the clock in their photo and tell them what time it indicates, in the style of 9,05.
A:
12,32
